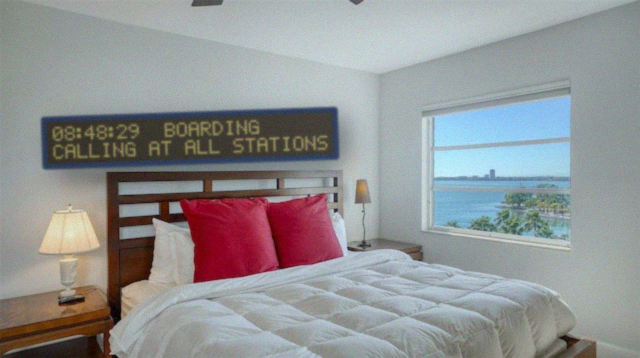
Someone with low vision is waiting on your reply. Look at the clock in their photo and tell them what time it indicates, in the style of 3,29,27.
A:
8,48,29
